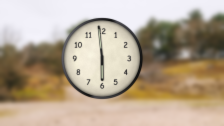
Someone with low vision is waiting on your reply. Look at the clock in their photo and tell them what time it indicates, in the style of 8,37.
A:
5,59
